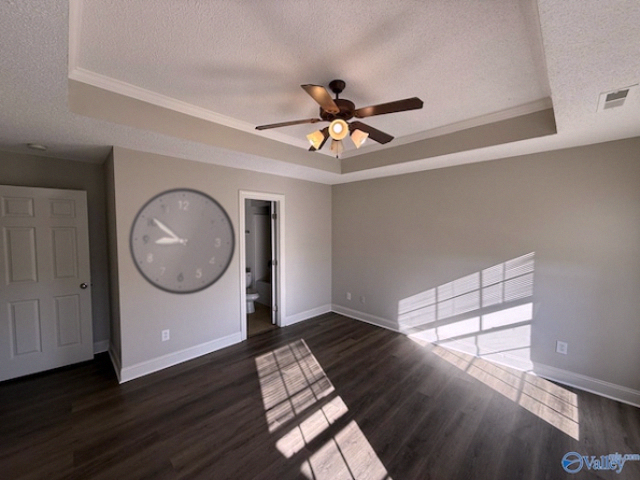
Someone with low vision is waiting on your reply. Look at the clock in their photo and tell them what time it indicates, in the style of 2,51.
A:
8,51
